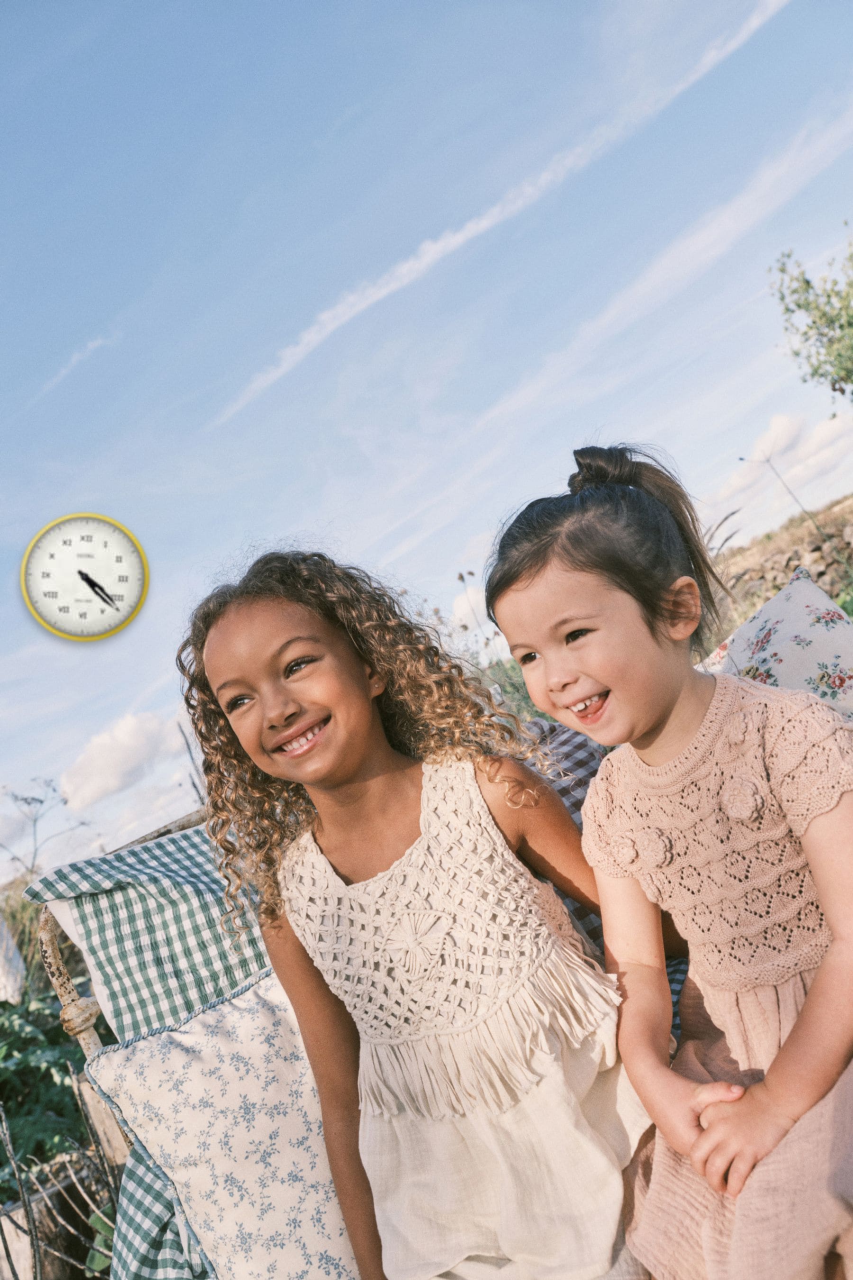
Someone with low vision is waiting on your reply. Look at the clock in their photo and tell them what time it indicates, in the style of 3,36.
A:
4,22
